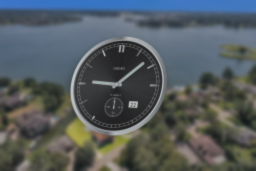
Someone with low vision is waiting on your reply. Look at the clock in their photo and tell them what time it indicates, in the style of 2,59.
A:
9,08
